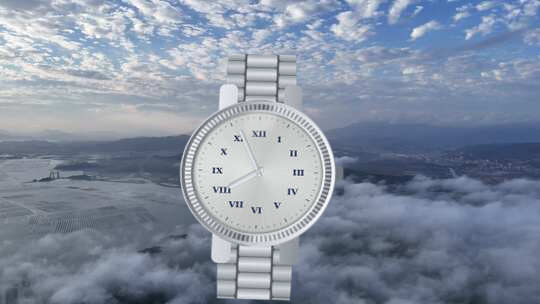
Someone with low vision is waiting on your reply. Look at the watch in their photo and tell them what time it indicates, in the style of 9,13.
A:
7,56
